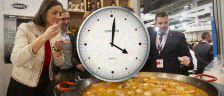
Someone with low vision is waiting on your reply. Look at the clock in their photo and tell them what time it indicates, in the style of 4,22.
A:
4,01
